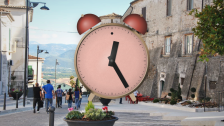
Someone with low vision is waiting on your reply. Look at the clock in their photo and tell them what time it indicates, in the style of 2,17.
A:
12,25
